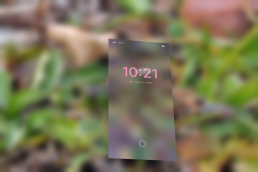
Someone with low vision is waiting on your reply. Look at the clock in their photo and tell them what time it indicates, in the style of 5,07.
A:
10,21
